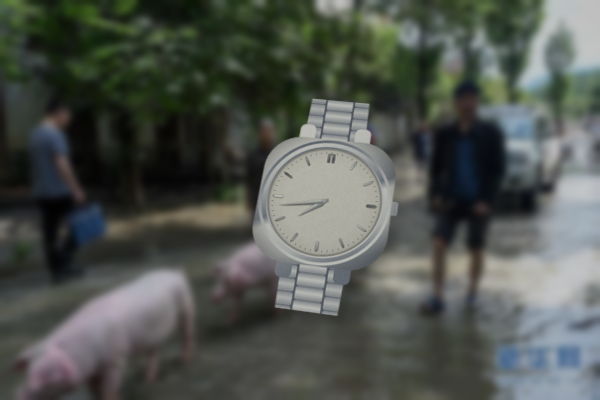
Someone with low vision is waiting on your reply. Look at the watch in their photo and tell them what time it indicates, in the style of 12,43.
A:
7,43
